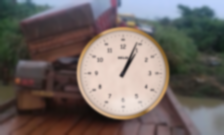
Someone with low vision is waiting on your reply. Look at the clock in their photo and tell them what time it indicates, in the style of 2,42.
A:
1,04
